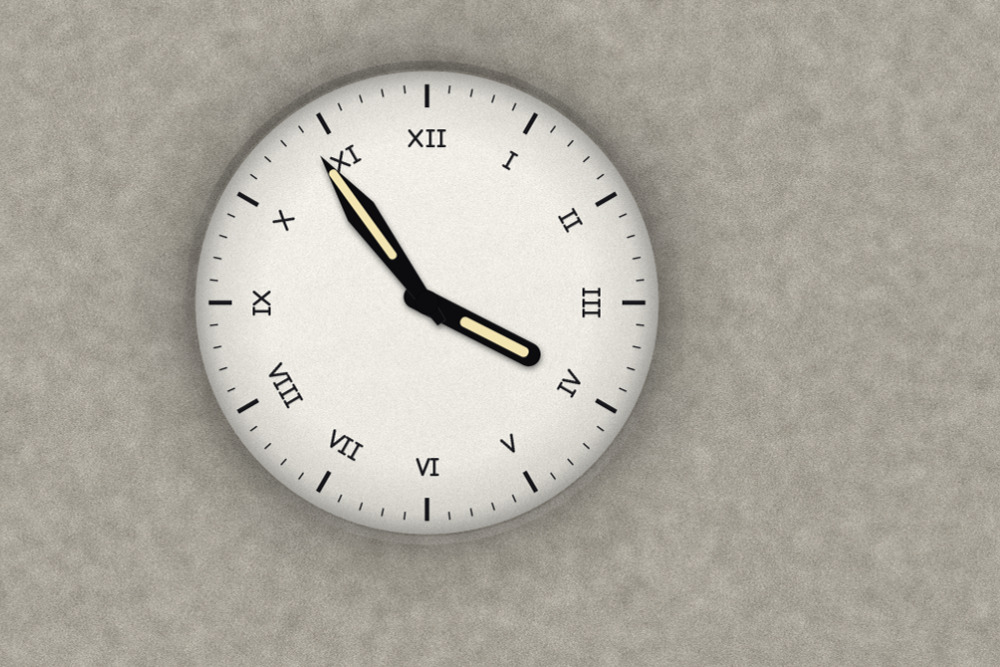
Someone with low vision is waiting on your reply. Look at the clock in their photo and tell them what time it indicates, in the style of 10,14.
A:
3,54
